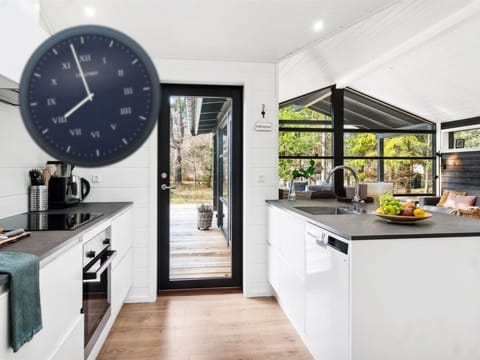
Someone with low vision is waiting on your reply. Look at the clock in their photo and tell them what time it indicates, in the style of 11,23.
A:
7,58
